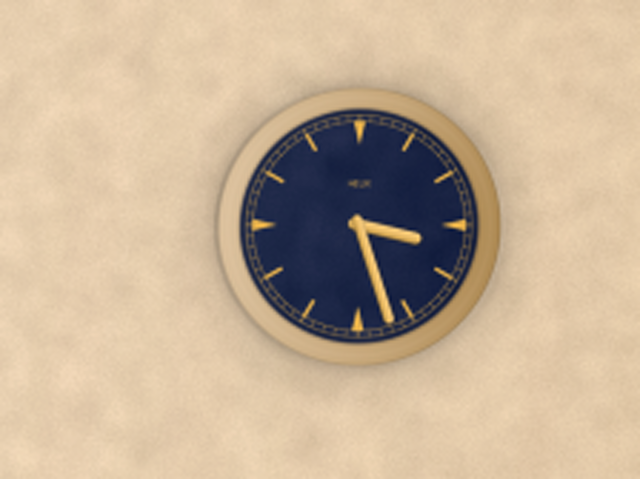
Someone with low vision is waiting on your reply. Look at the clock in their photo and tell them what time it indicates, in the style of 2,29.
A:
3,27
